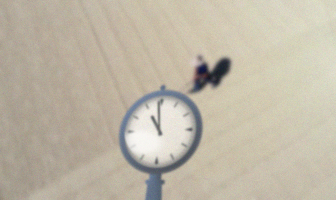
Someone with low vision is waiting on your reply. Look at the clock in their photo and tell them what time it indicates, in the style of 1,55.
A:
10,59
